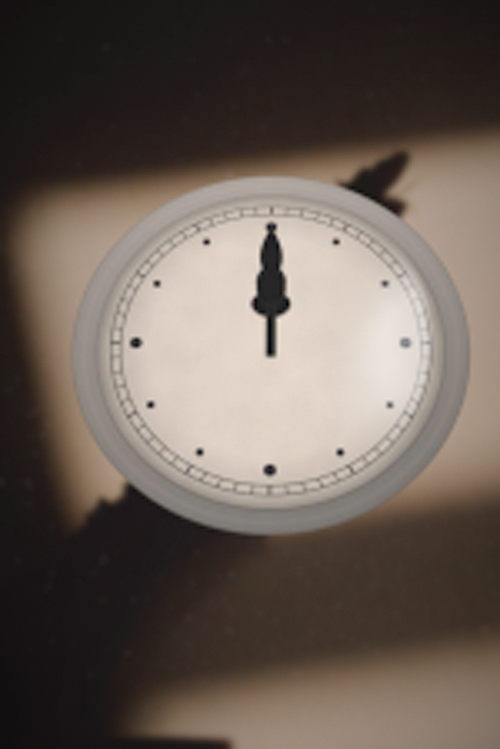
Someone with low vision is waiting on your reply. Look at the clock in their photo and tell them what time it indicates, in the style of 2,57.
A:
12,00
